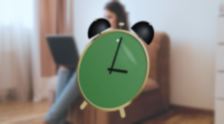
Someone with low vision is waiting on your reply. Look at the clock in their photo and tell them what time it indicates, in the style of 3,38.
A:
3,01
